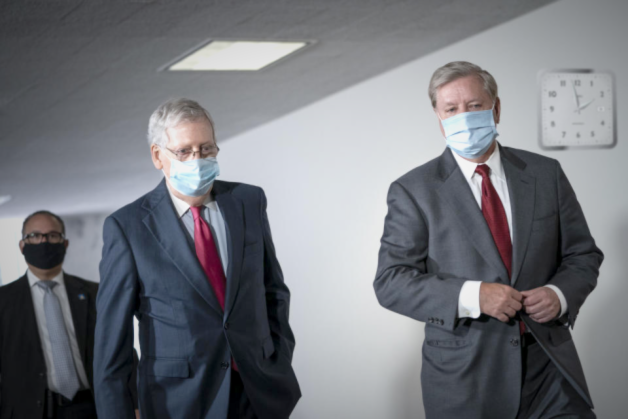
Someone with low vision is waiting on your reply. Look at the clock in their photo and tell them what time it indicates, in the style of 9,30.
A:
1,58
